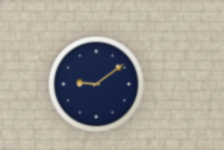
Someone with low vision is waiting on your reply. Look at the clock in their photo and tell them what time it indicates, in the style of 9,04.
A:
9,09
